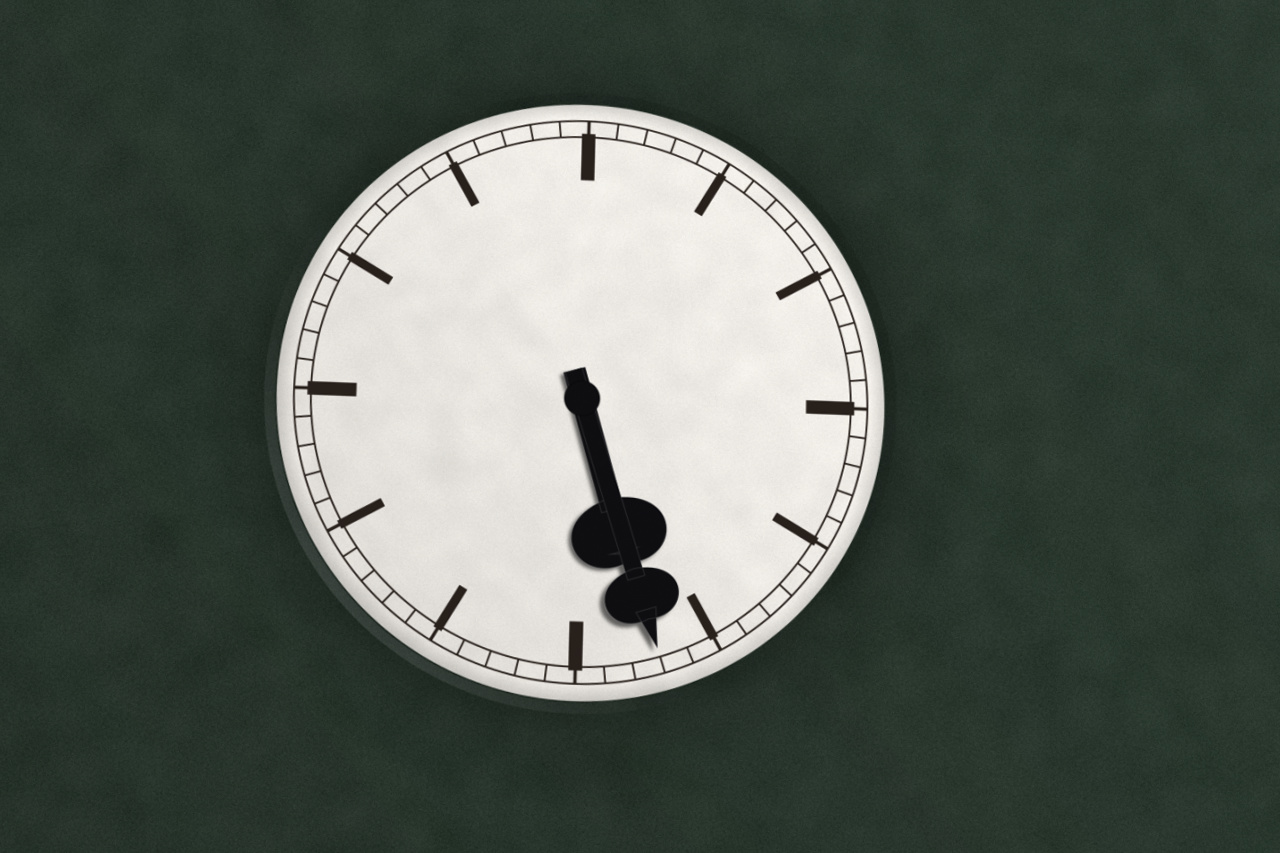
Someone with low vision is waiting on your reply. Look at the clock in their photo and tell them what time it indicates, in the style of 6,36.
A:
5,27
